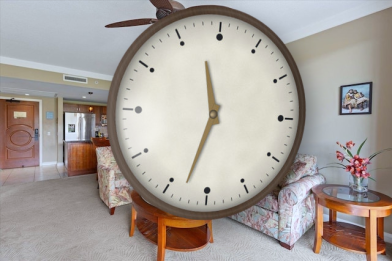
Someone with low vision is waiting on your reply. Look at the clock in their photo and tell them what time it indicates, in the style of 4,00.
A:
11,33
